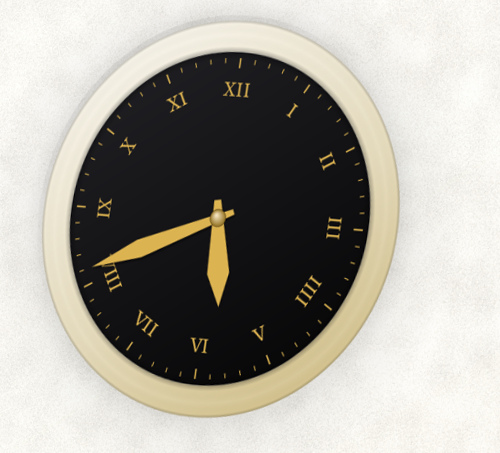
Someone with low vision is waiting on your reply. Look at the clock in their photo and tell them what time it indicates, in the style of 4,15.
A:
5,41
